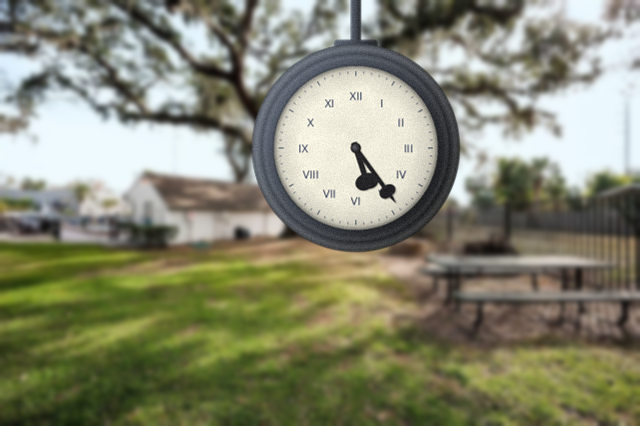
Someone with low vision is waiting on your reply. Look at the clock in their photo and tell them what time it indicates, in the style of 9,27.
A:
5,24
